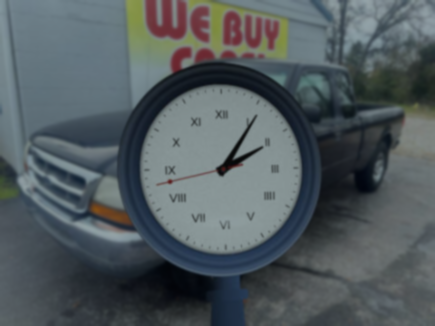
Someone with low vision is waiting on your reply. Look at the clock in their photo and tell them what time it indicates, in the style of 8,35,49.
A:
2,05,43
